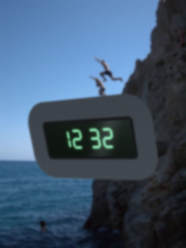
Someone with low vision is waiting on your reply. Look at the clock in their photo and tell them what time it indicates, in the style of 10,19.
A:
12,32
